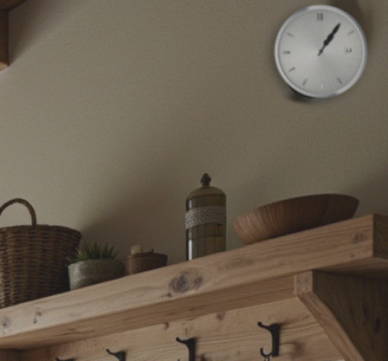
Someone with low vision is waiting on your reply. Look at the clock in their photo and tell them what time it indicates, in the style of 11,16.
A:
1,06
